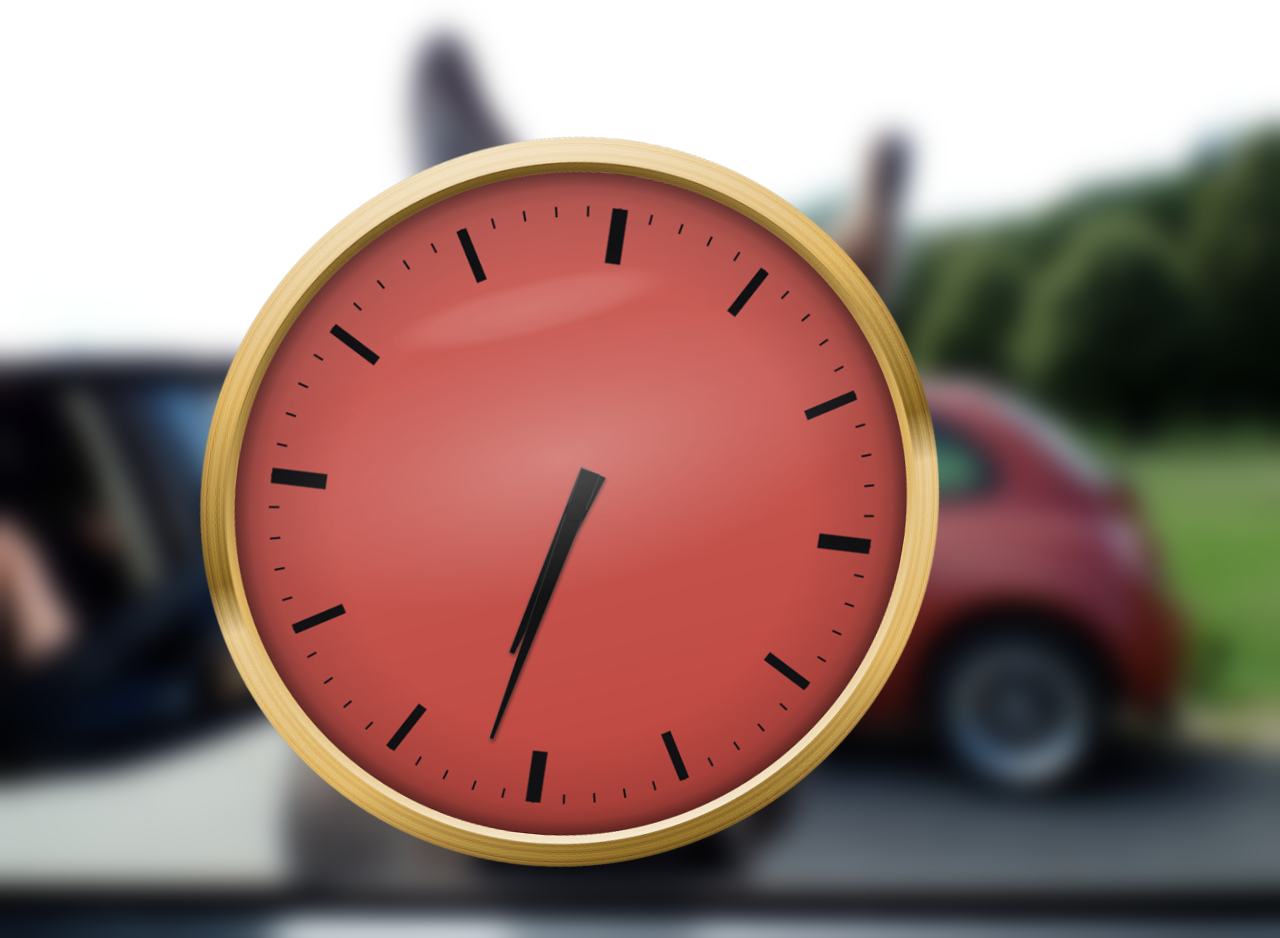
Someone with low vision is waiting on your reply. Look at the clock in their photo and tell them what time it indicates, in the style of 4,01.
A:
6,32
